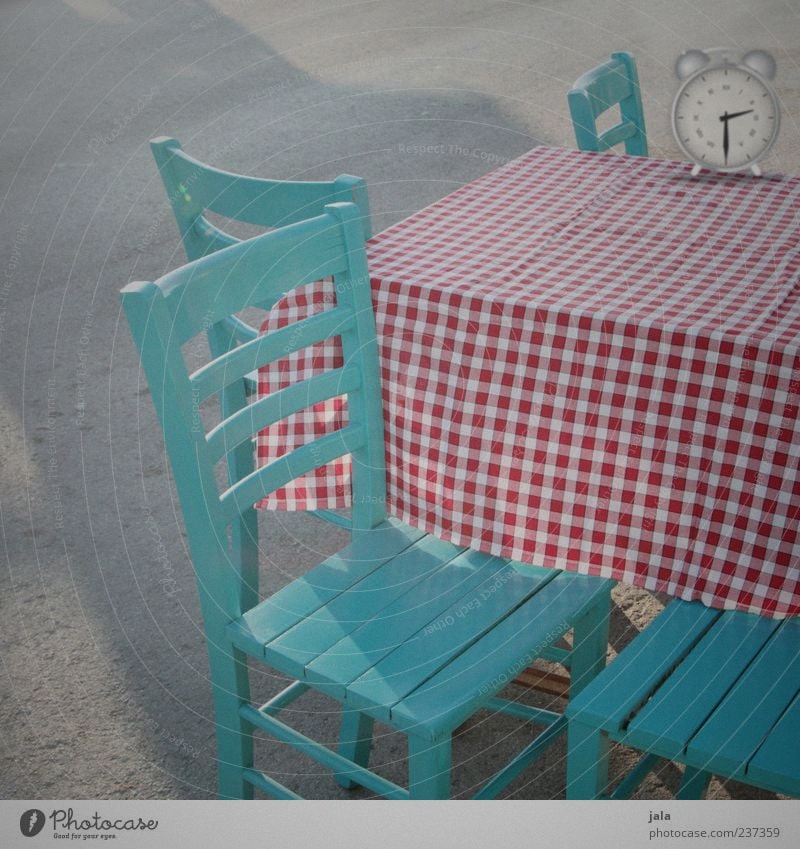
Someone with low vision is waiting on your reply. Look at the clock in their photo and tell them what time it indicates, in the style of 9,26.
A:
2,30
